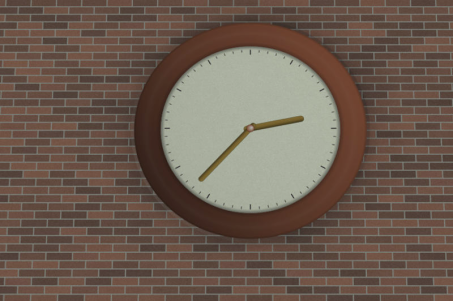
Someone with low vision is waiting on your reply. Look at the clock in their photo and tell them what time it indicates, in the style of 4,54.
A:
2,37
